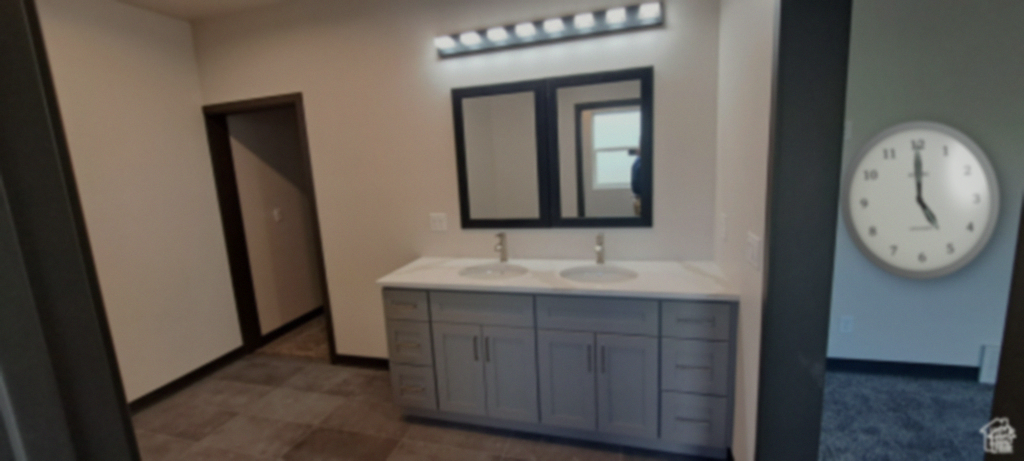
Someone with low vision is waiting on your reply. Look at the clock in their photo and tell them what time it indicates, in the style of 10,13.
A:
5,00
